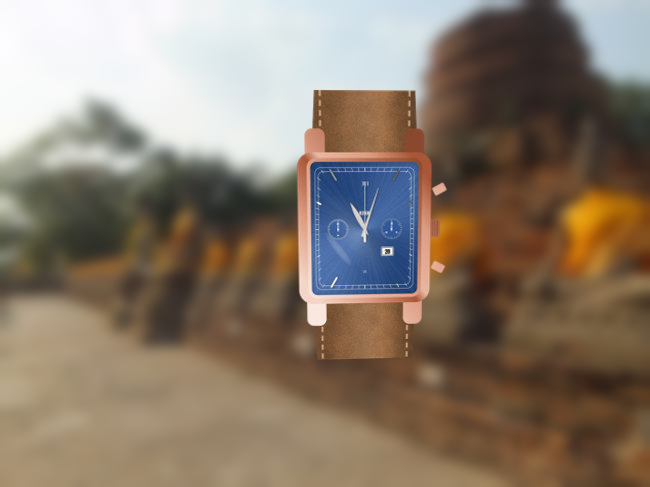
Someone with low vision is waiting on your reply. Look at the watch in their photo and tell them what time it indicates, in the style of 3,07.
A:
11,03
